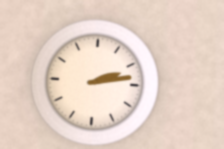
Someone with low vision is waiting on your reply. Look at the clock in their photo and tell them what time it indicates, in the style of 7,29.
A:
2,13
